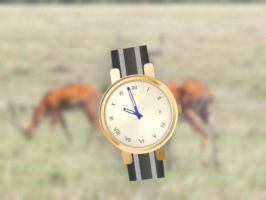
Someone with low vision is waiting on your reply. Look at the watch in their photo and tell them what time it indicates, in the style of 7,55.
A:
9,58
